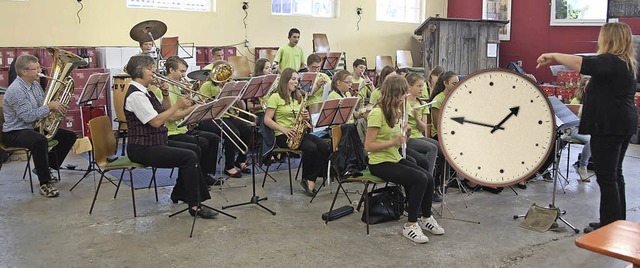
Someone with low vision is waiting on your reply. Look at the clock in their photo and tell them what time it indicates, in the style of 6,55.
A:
1,48
